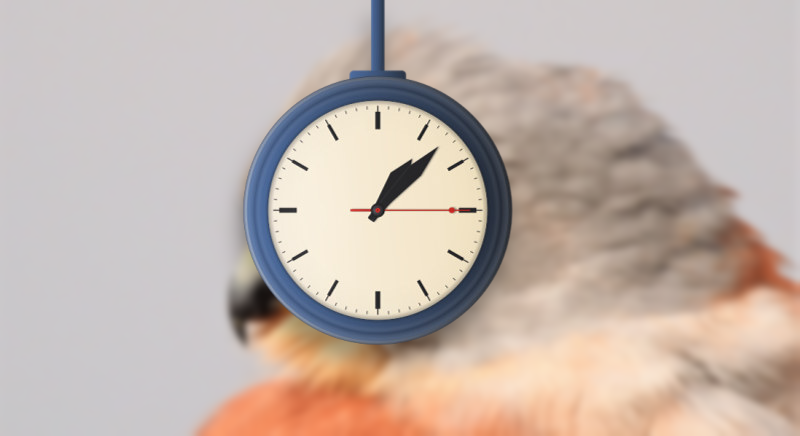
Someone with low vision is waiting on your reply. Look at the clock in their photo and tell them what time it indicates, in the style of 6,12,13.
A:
1,07,15
